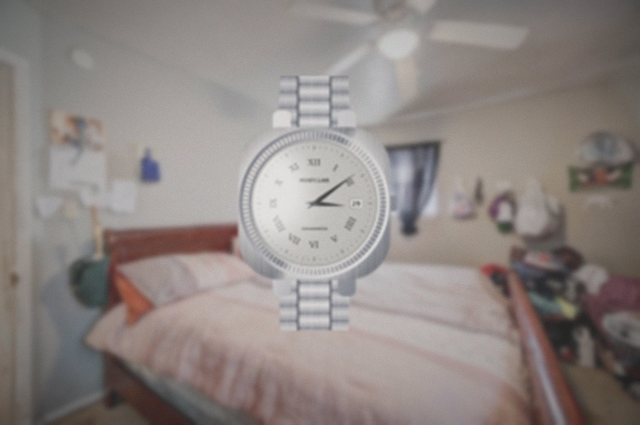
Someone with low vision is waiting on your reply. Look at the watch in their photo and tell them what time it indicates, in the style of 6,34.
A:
3,09
